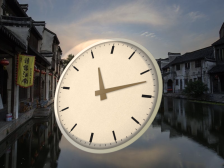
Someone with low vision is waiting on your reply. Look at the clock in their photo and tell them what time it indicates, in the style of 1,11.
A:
11,12
